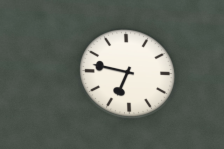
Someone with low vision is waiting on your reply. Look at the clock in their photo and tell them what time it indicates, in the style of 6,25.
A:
6,47
